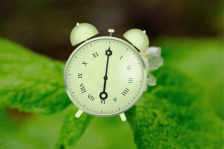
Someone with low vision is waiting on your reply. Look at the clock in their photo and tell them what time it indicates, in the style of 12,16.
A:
6,00
